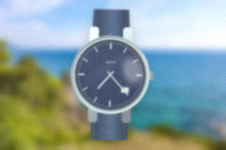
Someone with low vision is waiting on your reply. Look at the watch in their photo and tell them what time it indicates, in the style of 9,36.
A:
7,23
